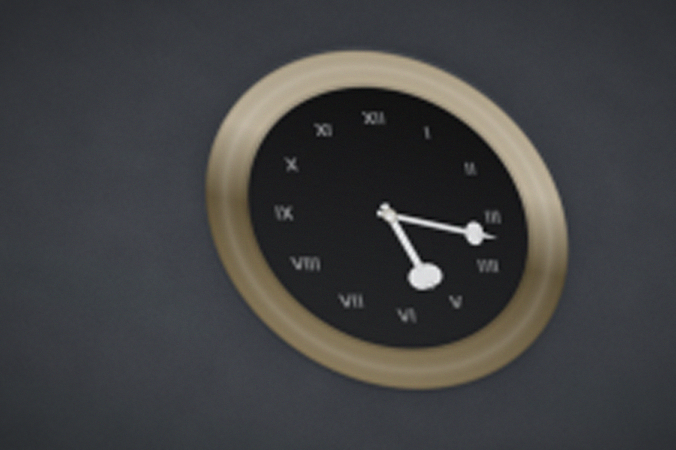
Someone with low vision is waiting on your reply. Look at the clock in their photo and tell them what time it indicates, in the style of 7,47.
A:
5,17
